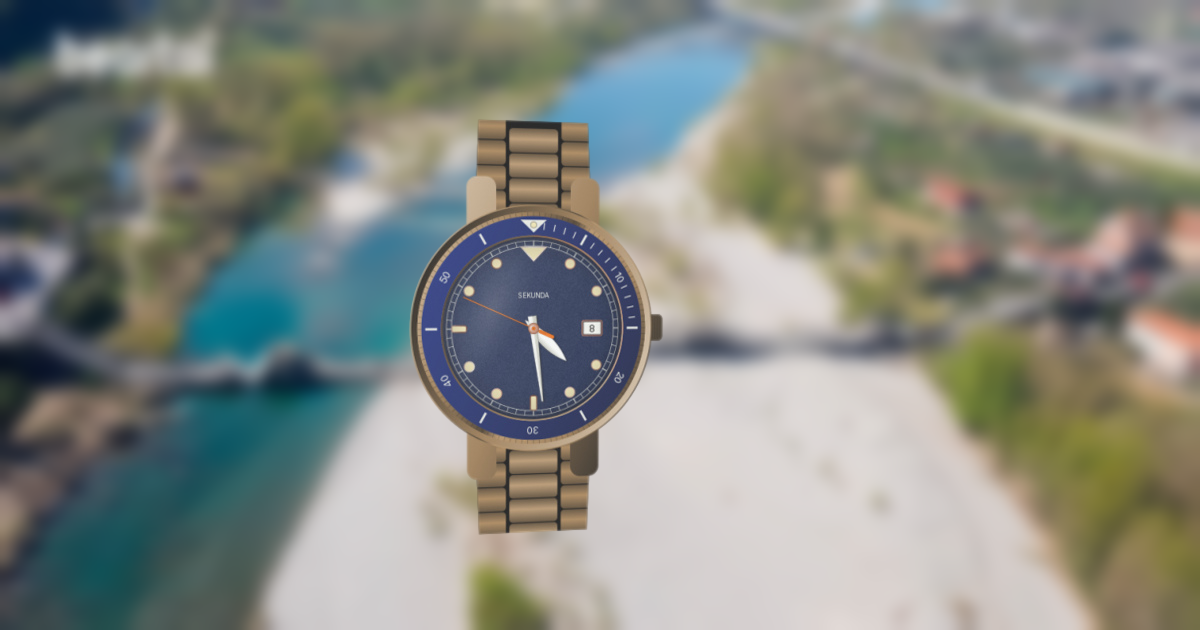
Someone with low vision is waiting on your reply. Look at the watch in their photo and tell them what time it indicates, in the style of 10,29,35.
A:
4,28,49
